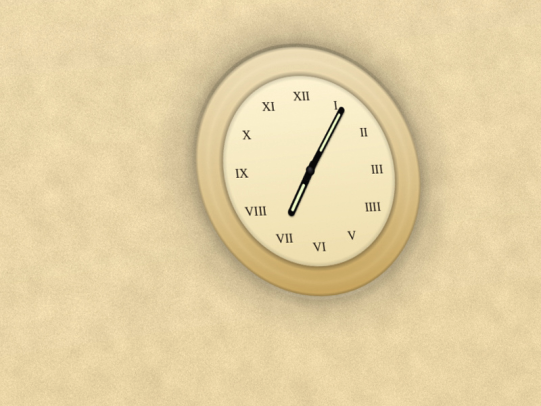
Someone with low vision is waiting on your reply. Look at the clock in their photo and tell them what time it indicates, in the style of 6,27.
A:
7,06
